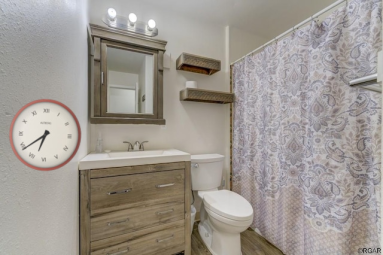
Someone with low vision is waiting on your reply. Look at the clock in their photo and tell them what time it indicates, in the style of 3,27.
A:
6,39
